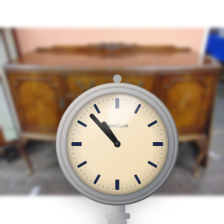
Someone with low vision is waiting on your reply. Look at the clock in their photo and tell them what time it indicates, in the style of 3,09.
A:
10,53
